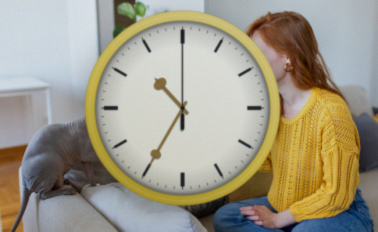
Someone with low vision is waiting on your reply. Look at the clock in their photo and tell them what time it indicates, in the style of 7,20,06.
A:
10,35,00
